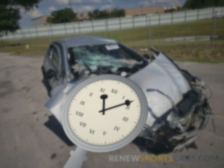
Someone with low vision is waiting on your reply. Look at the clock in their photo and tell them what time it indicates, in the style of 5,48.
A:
11,08
